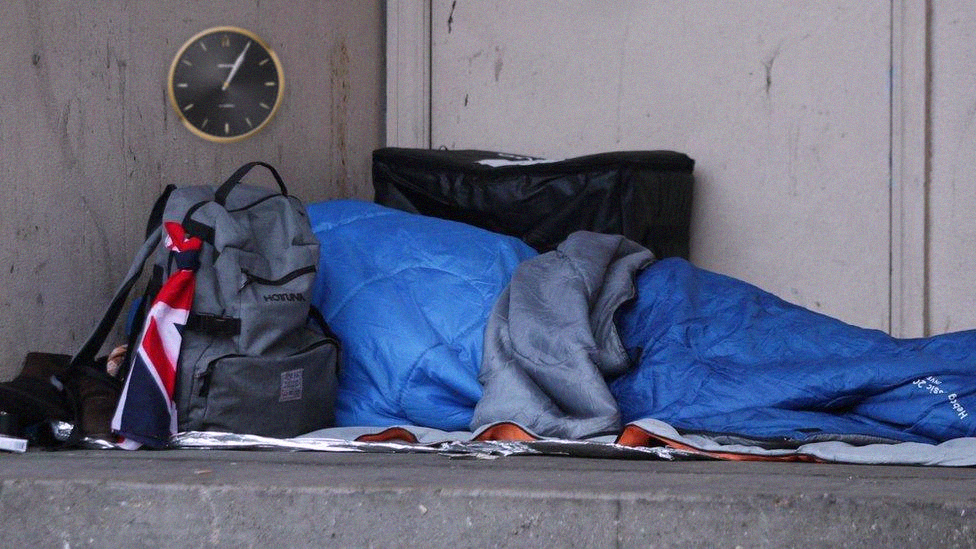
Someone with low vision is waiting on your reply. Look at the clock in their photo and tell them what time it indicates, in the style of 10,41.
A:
1,05
